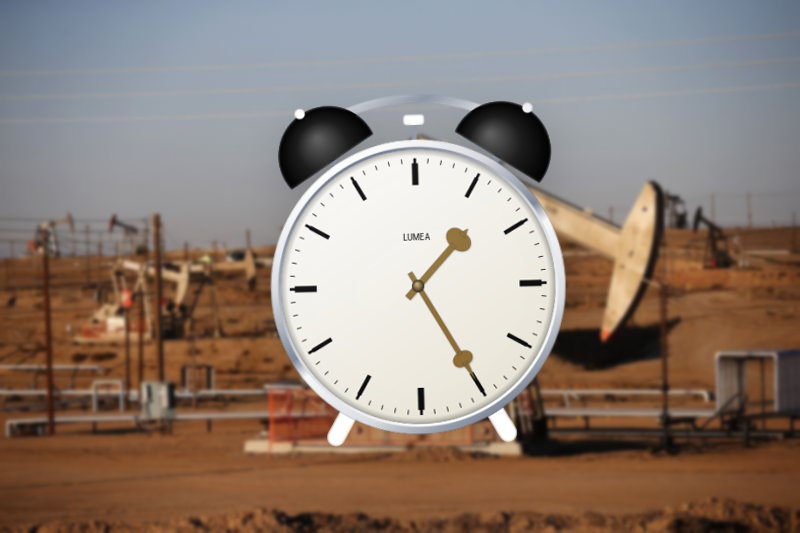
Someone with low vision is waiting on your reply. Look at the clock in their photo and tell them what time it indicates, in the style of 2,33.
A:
1,25
